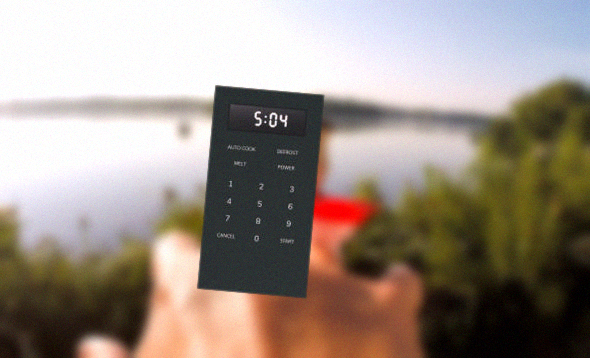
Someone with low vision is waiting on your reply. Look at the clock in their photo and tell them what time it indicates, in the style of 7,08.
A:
5,04
